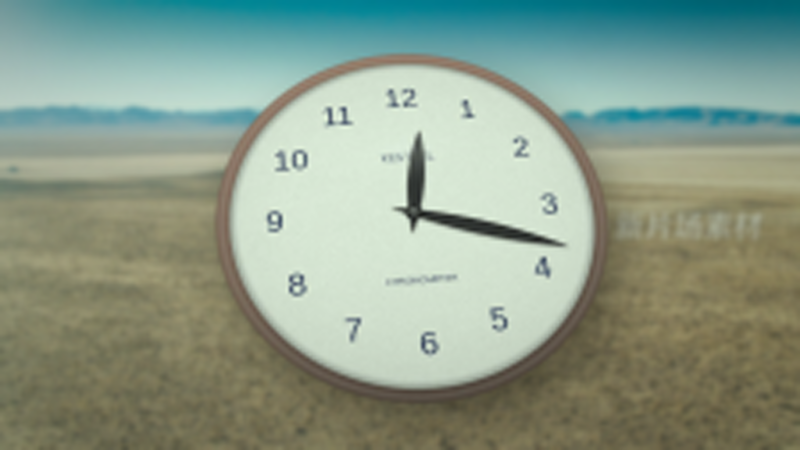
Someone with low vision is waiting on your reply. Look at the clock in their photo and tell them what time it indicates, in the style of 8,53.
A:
12,18
